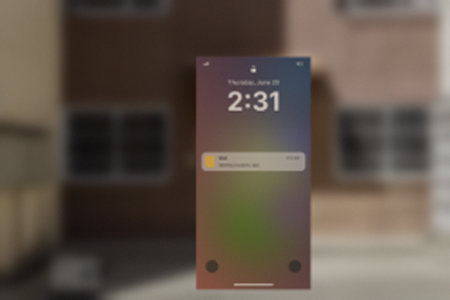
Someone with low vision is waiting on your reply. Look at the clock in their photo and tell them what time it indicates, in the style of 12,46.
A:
2,31
